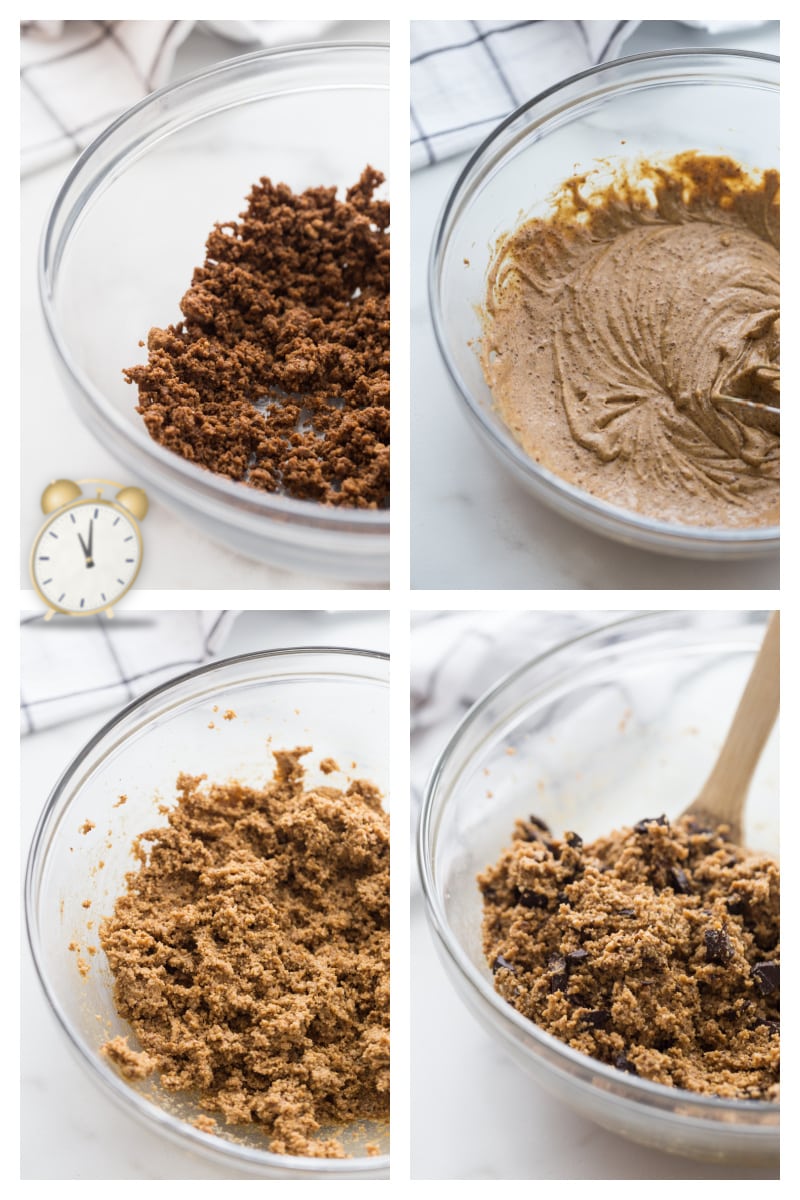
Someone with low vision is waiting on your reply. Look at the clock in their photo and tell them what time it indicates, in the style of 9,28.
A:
10,59
